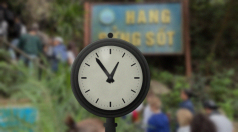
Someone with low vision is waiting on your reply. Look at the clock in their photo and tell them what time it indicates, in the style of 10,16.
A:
12,54
